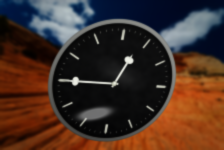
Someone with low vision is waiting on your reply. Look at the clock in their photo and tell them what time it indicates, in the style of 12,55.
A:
12,45
